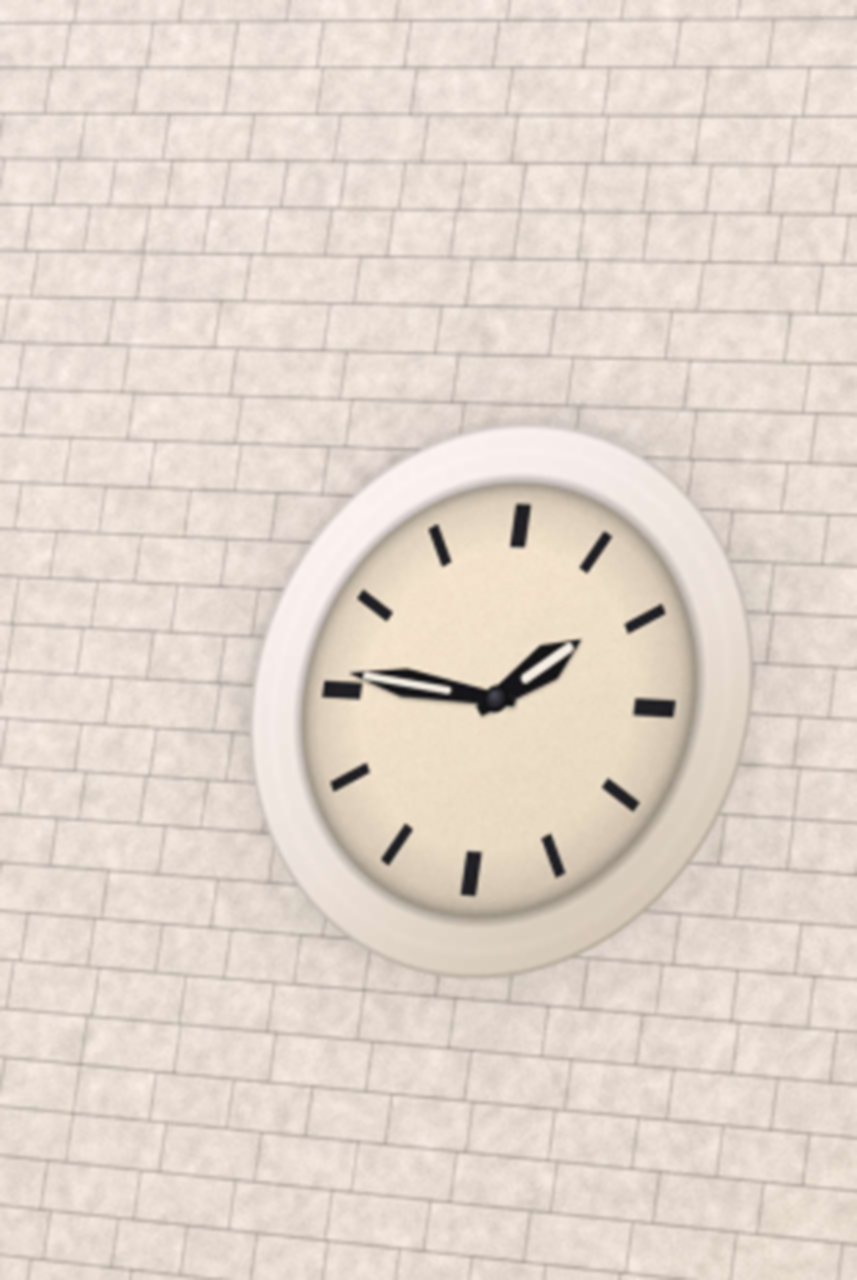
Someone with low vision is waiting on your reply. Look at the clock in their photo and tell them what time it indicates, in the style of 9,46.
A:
1,46
